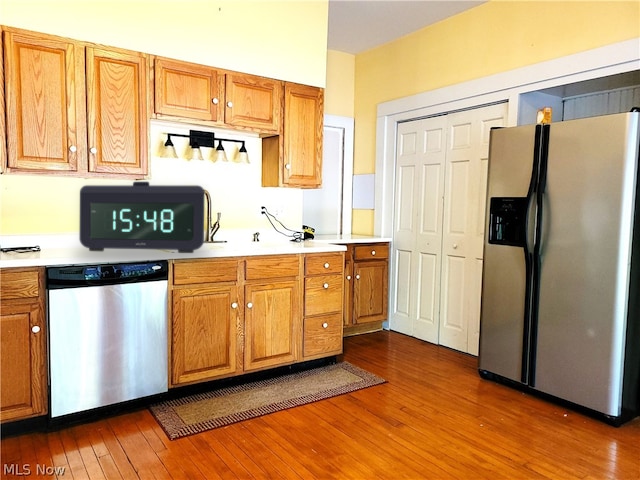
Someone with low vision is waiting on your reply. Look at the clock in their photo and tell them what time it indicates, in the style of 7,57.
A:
15,48
